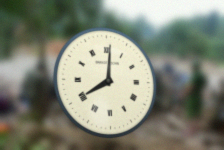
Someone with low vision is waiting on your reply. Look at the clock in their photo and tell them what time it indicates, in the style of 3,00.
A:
8,01
